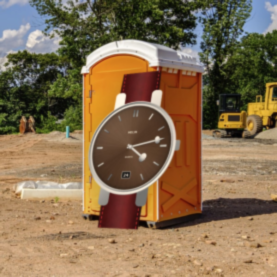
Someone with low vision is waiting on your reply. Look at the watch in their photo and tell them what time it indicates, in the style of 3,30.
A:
4,13
